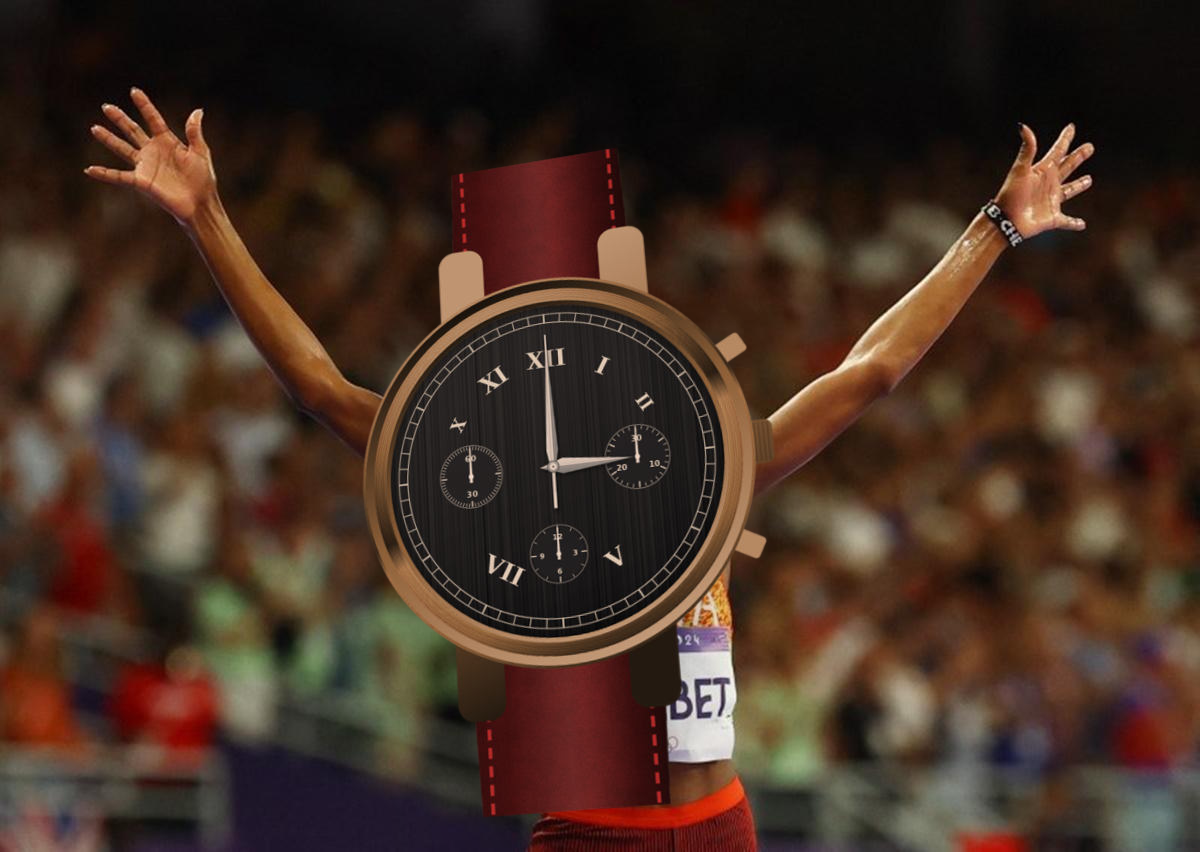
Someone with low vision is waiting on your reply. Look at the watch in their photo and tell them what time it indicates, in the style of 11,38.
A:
3,00
